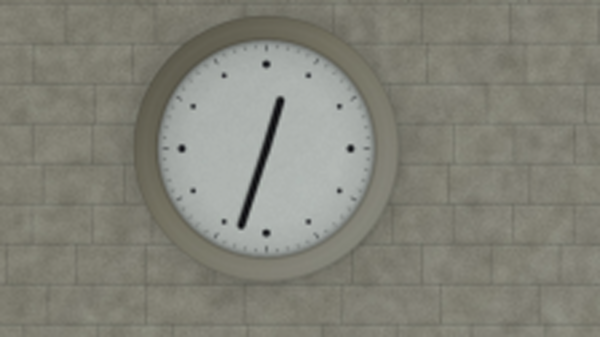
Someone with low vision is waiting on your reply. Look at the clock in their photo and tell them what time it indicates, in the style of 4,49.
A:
12,33
